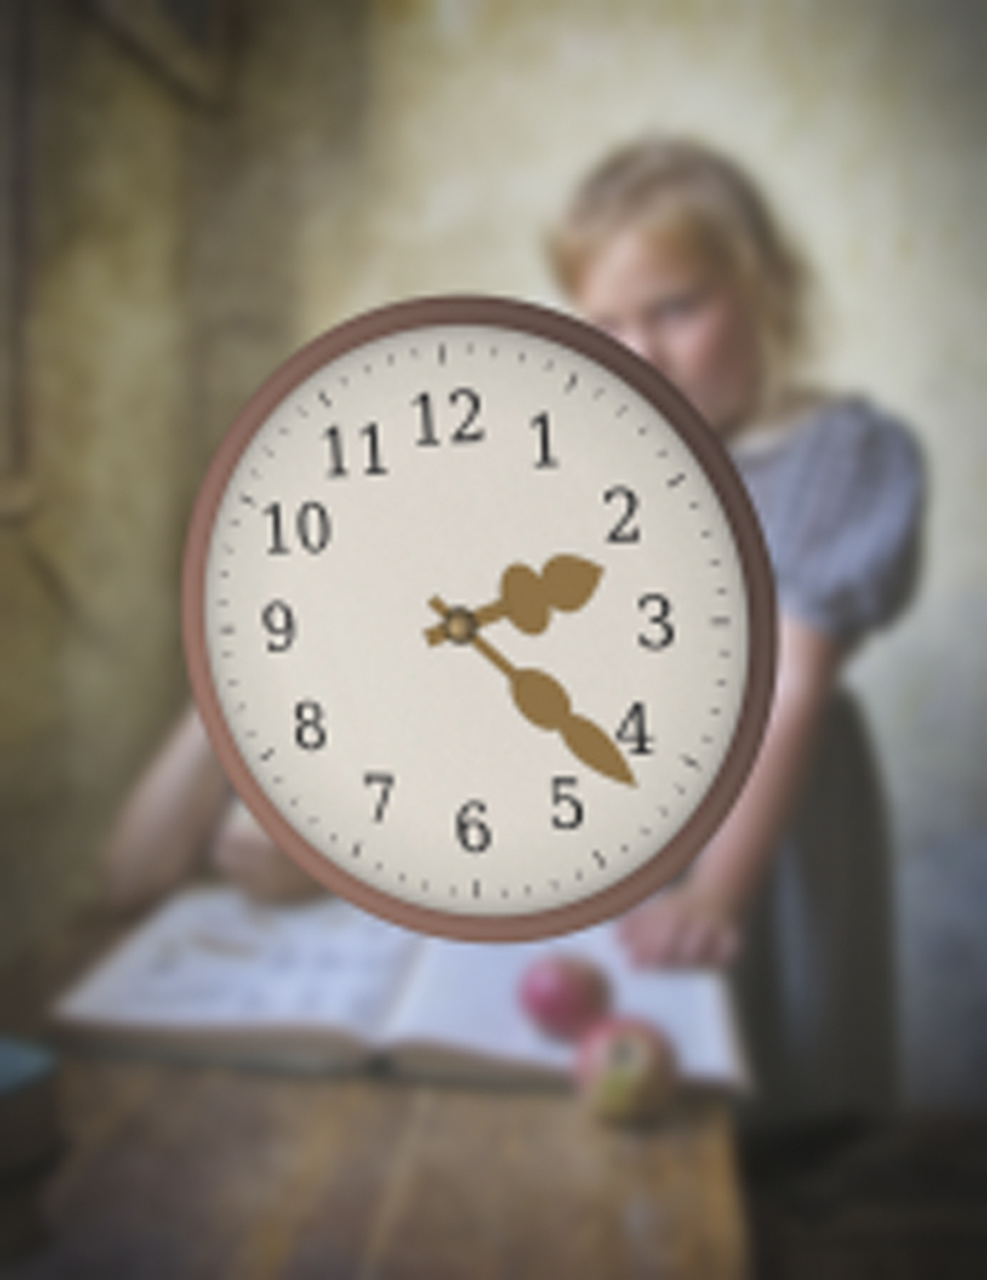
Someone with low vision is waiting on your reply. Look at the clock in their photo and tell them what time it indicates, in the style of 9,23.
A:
2,22
